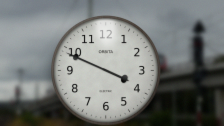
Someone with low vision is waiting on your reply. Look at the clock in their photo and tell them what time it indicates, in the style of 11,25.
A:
3,49
